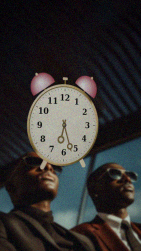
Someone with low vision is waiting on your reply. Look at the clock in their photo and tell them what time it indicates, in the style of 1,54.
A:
6,27
